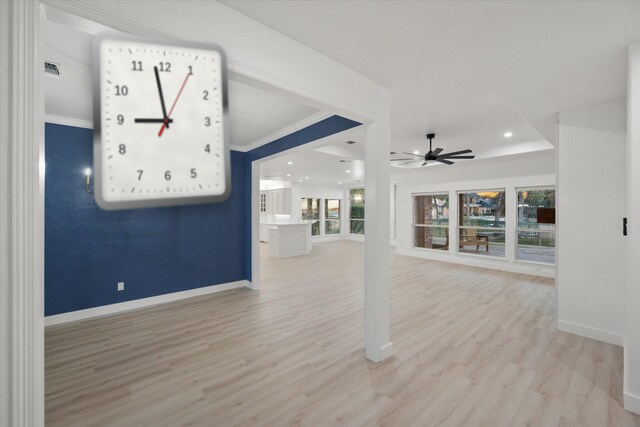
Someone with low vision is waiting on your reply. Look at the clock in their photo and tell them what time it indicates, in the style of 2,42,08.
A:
8,58,05
